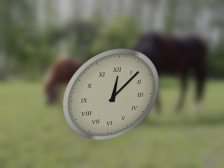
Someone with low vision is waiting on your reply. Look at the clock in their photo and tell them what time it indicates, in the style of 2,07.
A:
12,07
